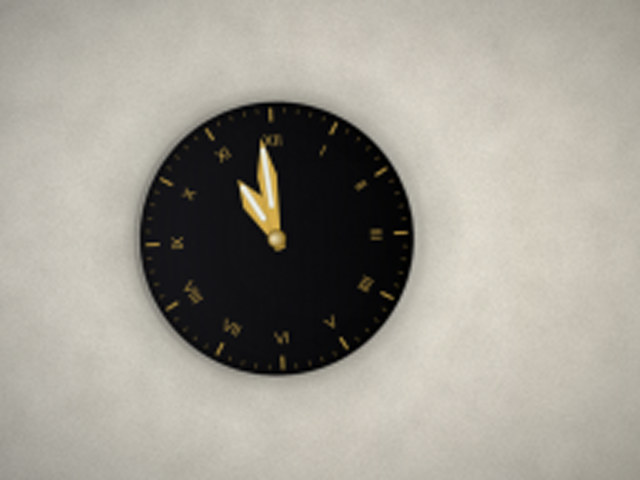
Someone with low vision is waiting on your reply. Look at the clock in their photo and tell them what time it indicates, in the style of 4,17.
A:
10,59
